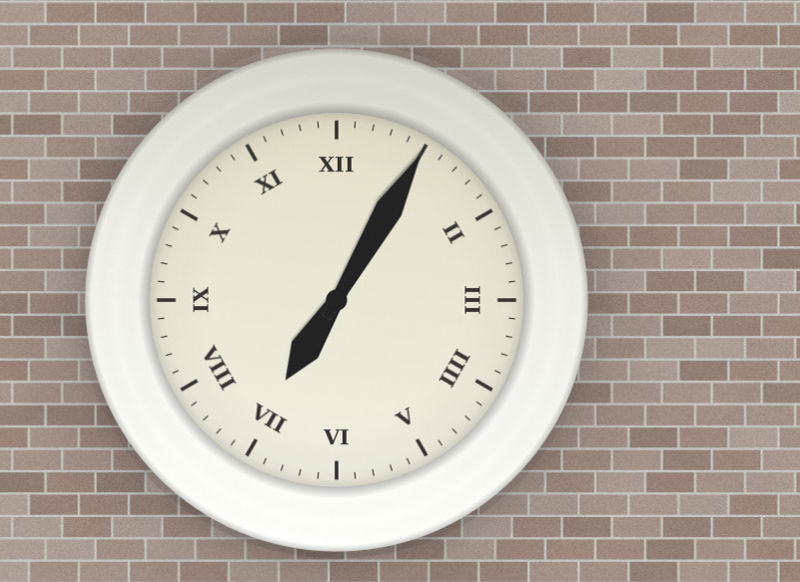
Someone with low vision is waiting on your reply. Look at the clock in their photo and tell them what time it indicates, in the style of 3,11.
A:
7,05
